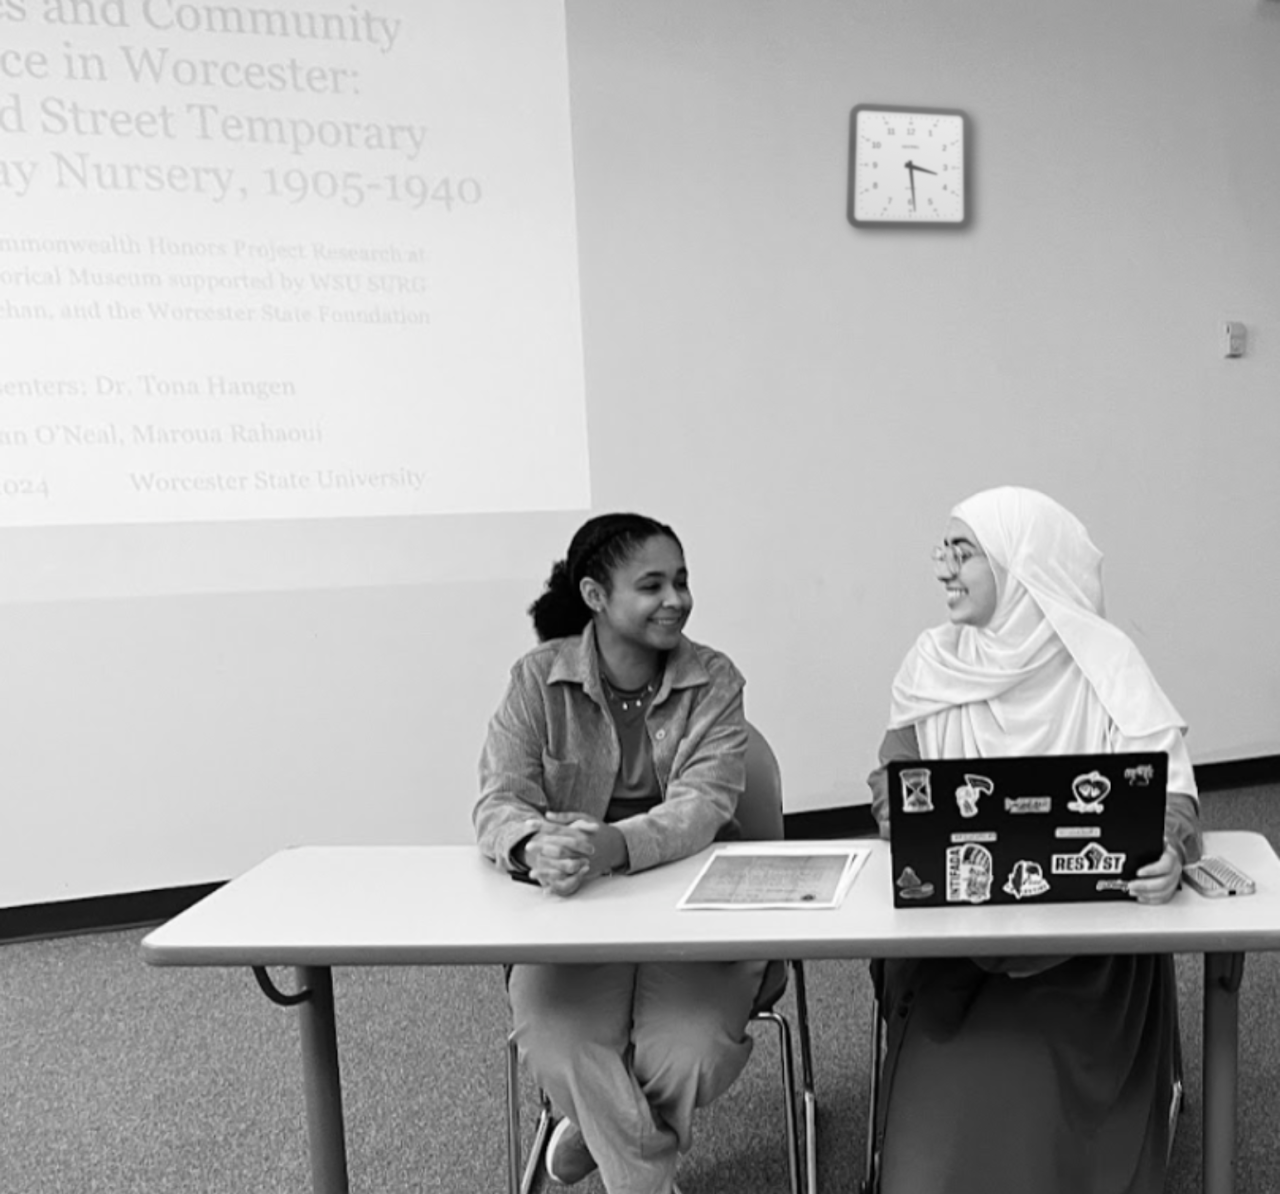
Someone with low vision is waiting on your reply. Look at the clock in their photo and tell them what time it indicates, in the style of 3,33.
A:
3,29
